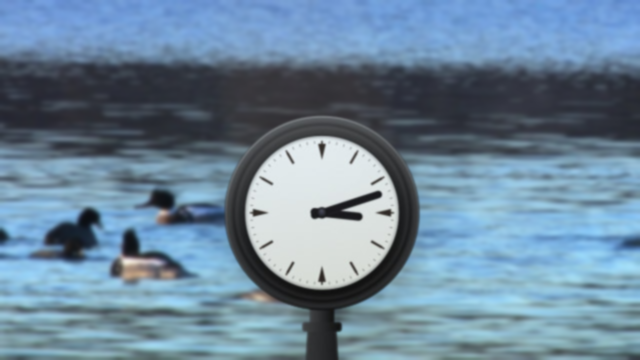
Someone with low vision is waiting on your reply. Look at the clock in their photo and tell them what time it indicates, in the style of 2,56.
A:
3,12
